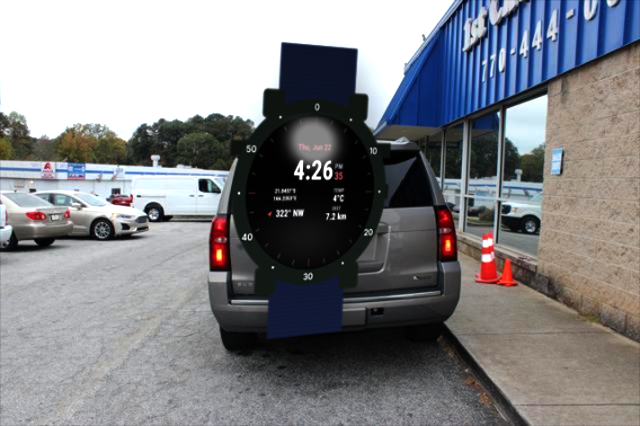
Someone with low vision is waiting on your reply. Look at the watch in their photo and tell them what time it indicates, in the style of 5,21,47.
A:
4,26,35
